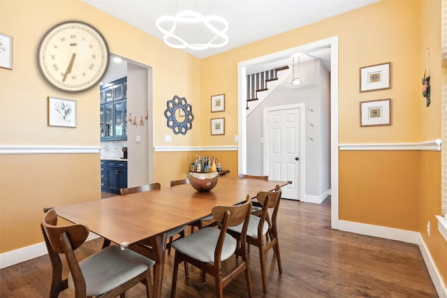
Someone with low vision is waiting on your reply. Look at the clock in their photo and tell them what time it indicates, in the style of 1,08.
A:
6,34
